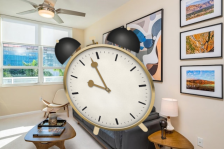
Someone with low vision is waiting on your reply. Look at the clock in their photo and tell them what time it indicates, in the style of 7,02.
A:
9,58
